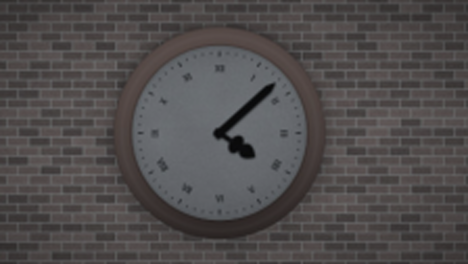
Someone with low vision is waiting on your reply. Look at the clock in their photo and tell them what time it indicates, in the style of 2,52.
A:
4,08
